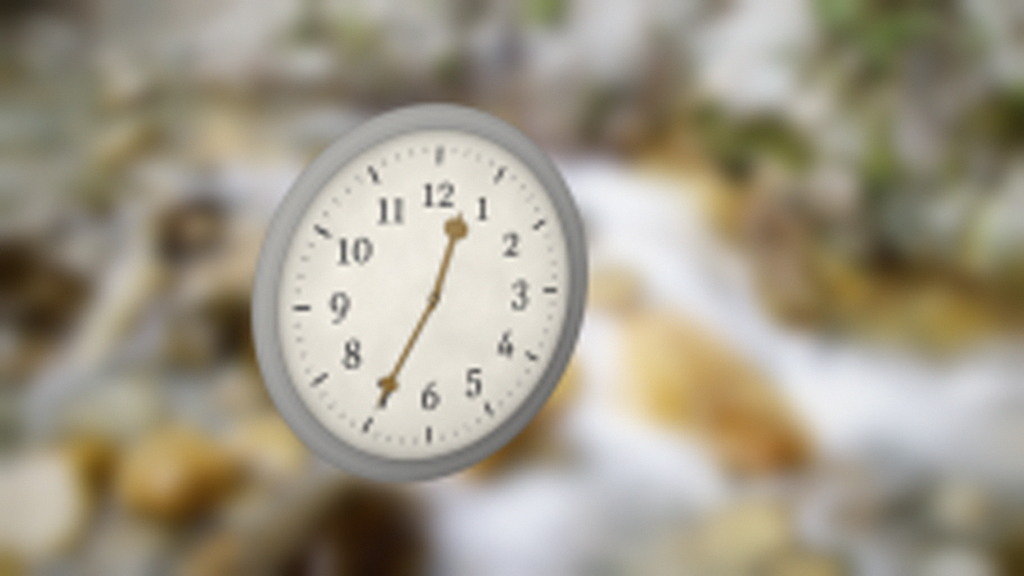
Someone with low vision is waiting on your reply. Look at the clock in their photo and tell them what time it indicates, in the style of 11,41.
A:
12,35
